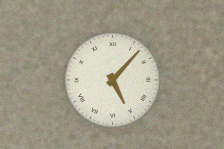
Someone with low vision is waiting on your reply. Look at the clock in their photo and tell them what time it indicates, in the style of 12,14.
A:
5,07
